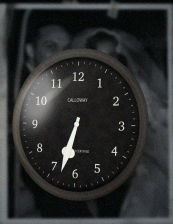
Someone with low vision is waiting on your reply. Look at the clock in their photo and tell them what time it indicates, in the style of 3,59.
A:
6,33
